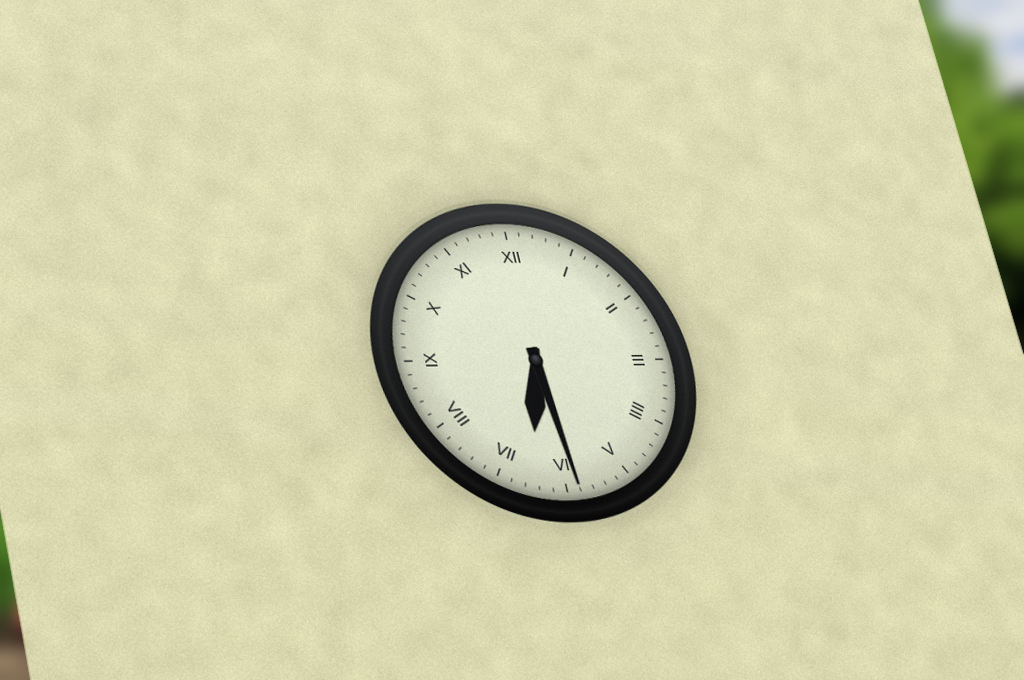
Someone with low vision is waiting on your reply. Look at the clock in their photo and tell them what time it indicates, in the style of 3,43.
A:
6,29
